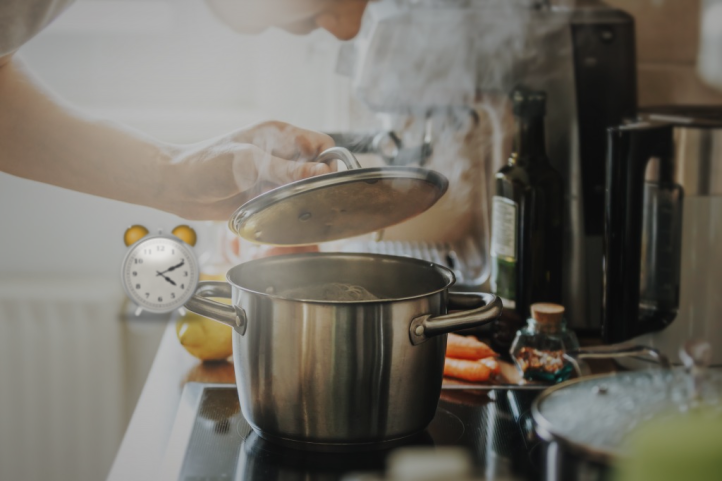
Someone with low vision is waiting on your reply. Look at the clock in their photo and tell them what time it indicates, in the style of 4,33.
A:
4,11
